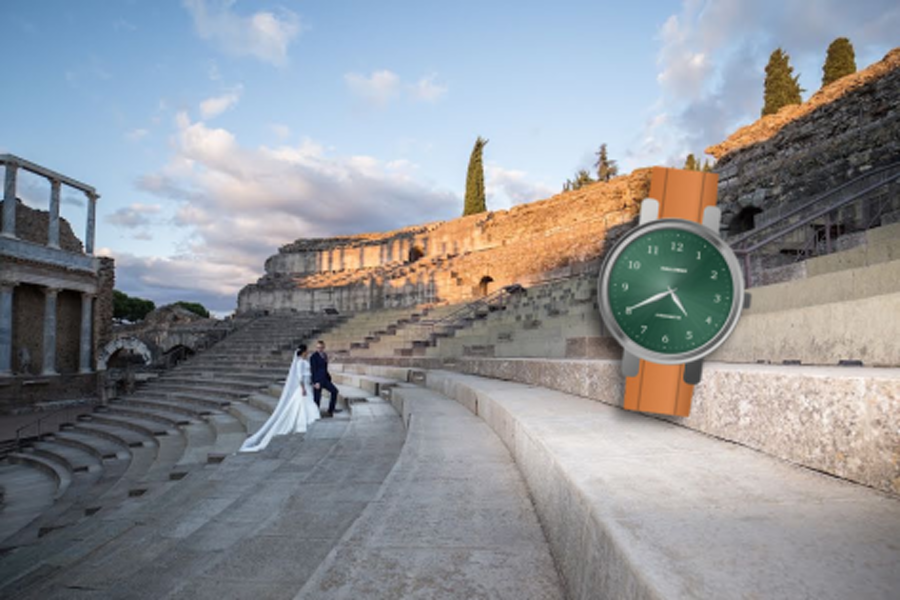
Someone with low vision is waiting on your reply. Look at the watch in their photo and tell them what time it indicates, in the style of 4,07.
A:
4,40
